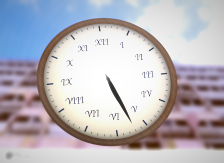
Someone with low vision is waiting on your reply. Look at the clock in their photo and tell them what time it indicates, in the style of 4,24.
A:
5,27
